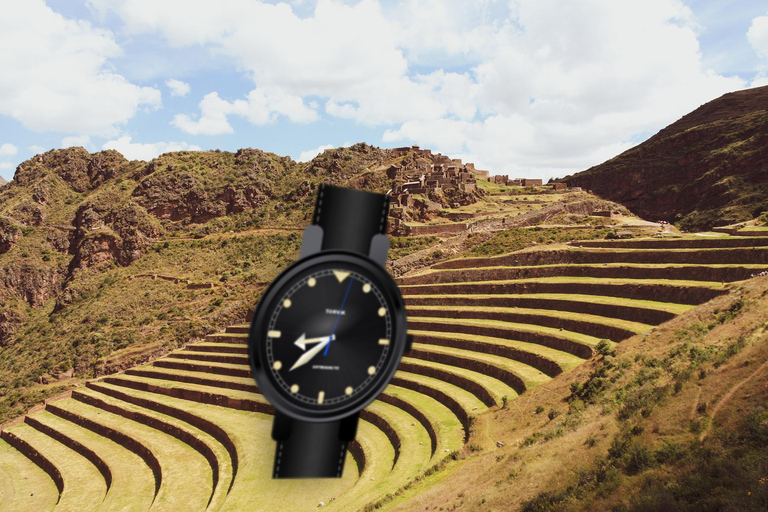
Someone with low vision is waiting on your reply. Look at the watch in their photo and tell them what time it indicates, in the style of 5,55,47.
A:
8,38,02
